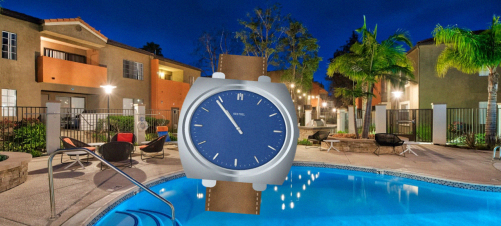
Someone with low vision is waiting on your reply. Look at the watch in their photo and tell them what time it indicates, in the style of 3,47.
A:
10,54
